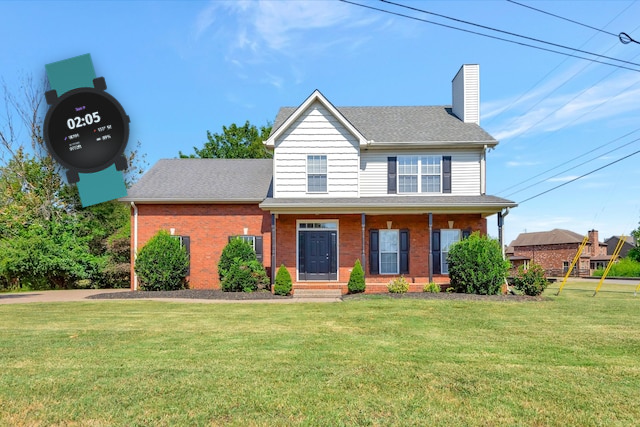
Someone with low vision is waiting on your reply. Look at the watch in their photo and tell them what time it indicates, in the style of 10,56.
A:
2,05
